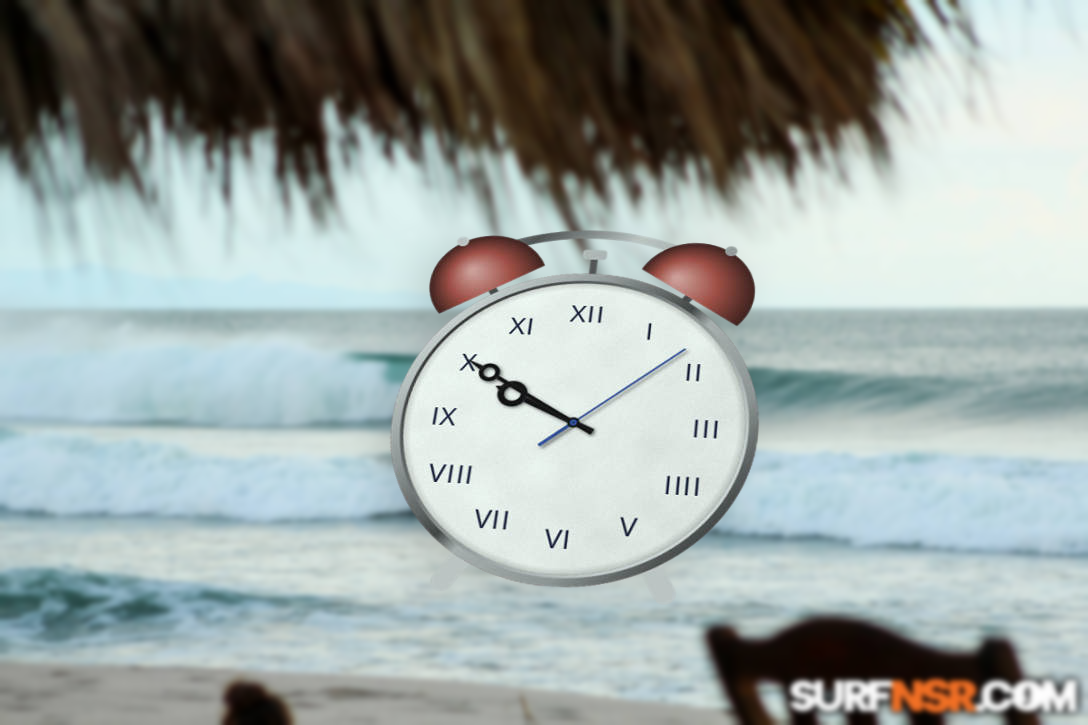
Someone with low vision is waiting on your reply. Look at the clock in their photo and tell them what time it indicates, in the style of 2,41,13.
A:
9,50,08
